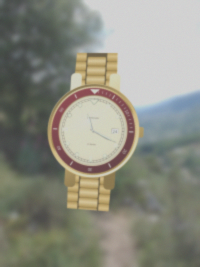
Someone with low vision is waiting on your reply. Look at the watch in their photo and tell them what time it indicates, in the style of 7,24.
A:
11,19
